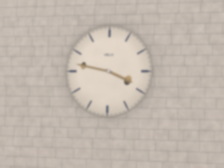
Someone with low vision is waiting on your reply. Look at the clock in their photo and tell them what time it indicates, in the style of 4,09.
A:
3,47
